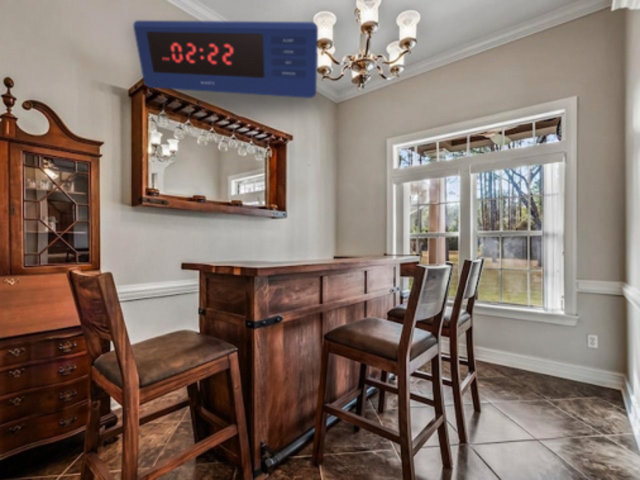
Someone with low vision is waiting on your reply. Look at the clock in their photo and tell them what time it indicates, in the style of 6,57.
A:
2,22
